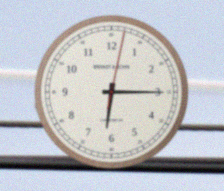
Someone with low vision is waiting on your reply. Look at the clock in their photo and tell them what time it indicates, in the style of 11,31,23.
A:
6,15,02
